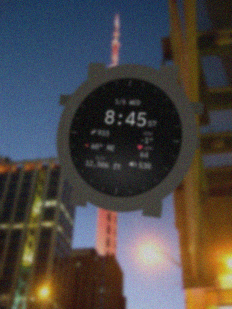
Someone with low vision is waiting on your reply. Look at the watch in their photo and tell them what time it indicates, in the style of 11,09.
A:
8,45
